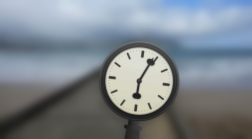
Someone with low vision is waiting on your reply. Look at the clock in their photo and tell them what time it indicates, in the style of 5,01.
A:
6,04
